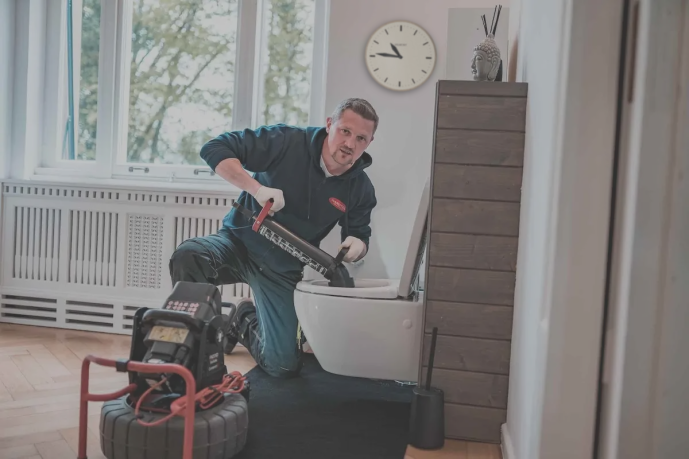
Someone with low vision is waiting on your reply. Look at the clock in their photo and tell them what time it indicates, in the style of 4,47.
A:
10,46
